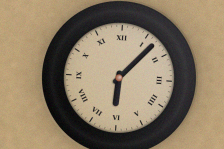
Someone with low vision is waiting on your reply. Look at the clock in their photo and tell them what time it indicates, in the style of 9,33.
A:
6,07
